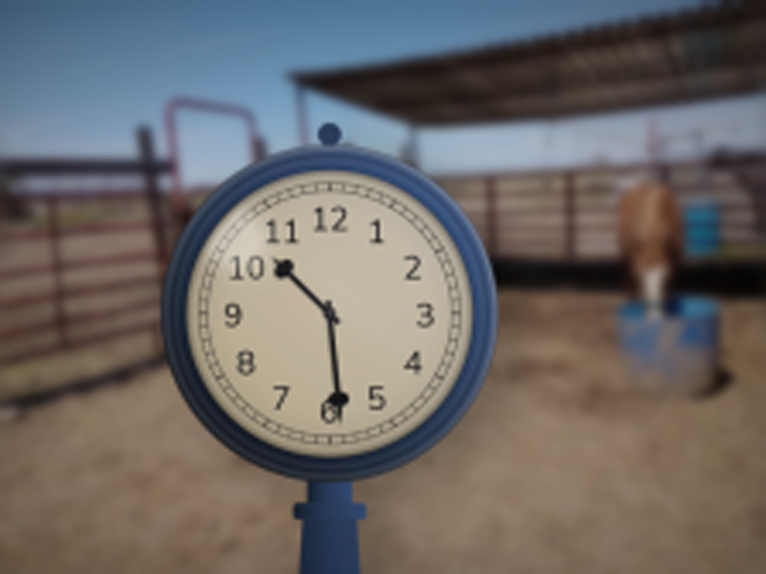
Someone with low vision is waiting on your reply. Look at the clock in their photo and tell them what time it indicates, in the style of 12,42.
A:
10,29
